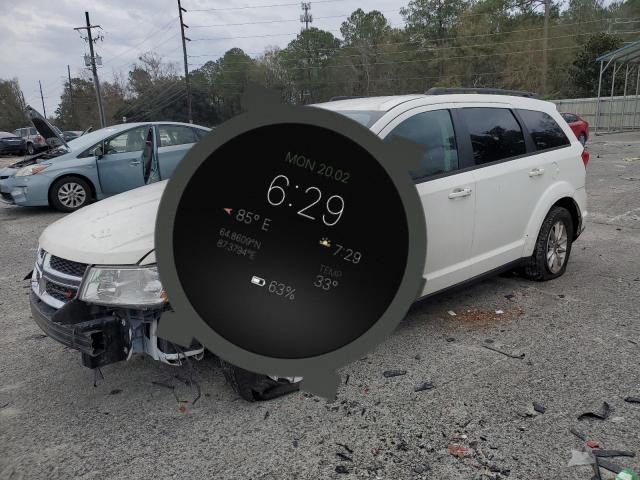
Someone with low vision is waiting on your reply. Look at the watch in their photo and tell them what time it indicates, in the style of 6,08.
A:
6,29
